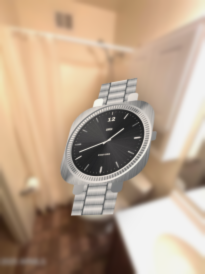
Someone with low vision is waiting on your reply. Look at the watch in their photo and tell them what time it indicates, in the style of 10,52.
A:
1,42
